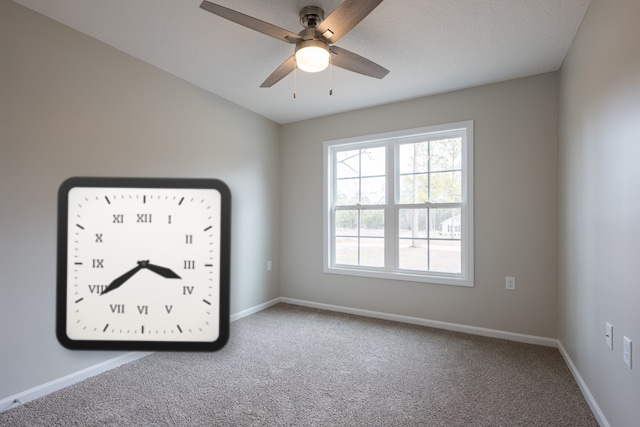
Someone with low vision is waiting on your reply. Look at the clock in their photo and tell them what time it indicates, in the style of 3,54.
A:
3,39
